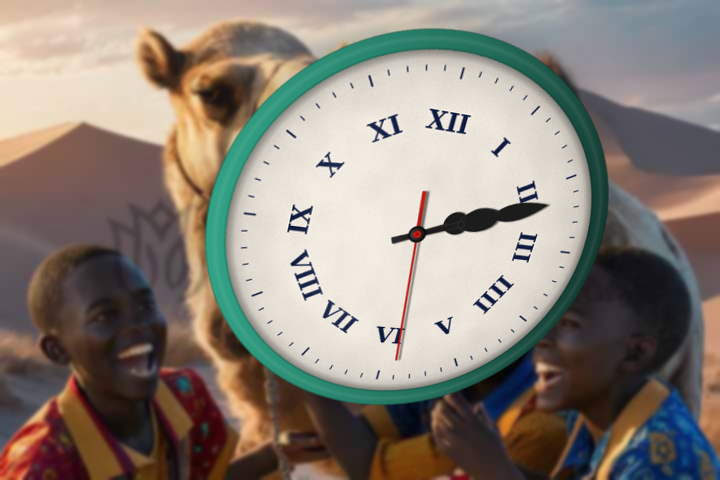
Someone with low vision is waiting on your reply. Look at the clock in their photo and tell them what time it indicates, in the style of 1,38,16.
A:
2,11,29
